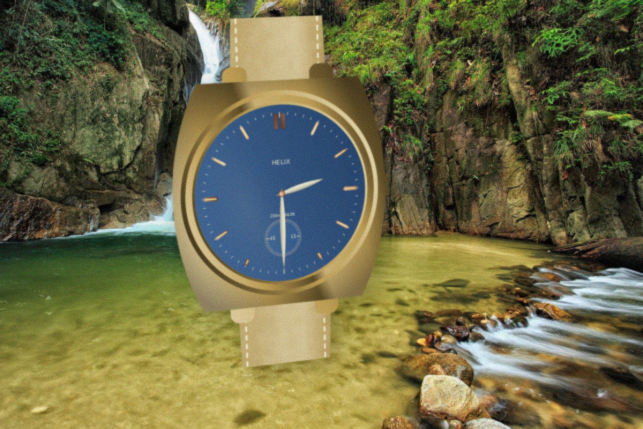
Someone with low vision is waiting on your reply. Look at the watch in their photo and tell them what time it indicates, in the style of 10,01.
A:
2,30
